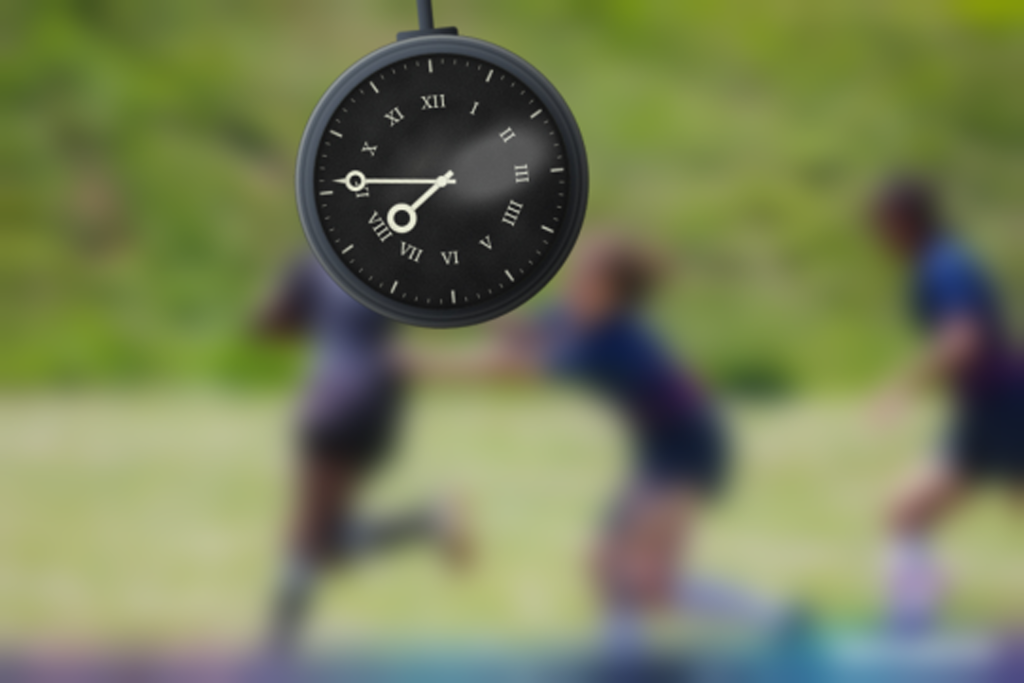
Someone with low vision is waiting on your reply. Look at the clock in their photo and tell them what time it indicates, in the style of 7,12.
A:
7,46
